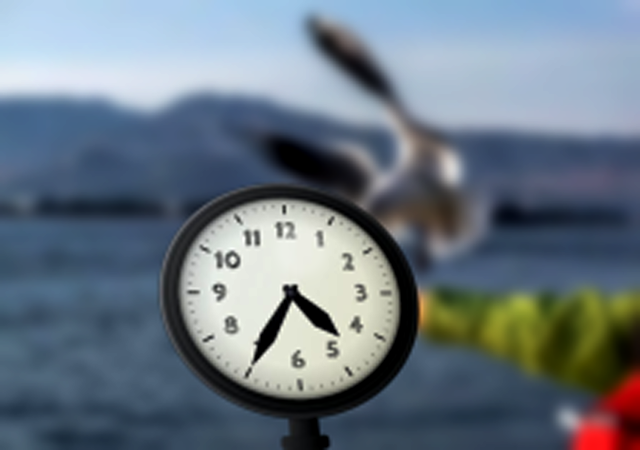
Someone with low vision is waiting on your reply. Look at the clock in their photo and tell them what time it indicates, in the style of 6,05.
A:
4,35
